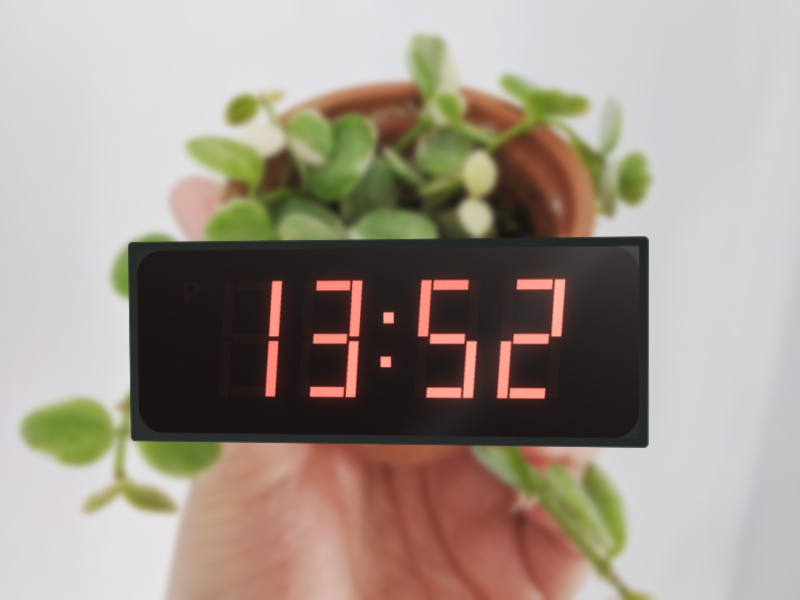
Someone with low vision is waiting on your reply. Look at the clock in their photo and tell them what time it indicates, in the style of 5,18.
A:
13,52
